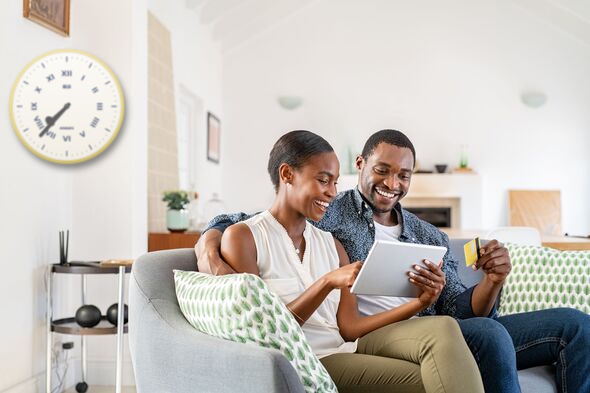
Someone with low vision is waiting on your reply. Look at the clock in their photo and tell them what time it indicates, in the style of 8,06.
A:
7,37
